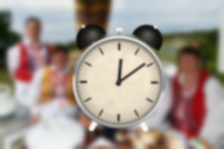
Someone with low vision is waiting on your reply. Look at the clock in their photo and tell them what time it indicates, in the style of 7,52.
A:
12,09
